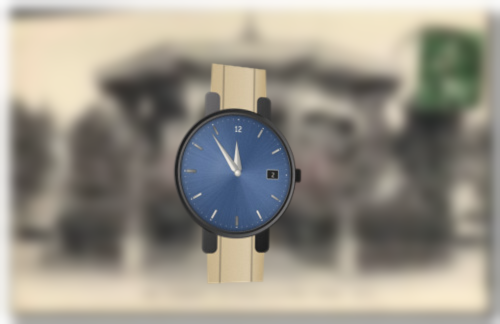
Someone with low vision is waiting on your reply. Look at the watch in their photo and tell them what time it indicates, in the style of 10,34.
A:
11,54
